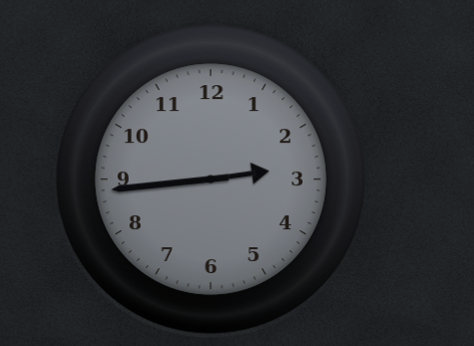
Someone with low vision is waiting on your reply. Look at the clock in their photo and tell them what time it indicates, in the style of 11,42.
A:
2,44
